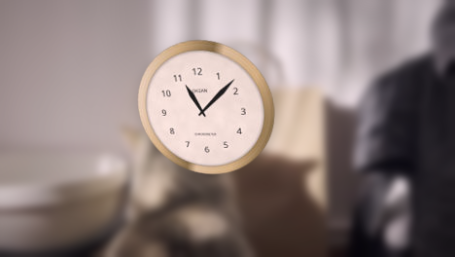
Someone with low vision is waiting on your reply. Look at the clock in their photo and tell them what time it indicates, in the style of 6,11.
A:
11,08
